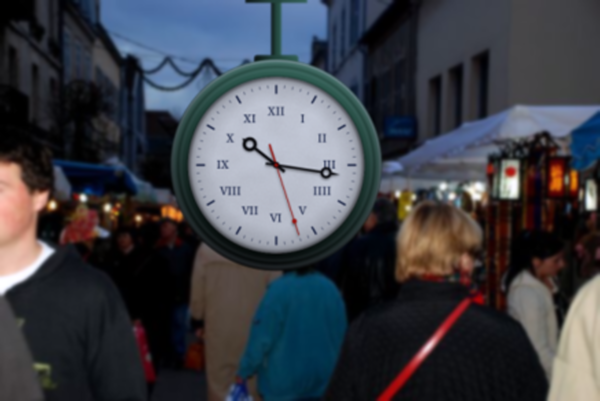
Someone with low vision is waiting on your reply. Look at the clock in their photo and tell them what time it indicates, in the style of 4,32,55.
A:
10,16,27
